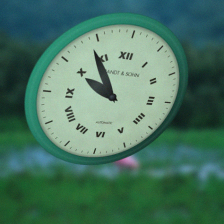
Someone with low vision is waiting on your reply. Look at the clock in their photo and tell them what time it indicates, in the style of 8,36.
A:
9,54
